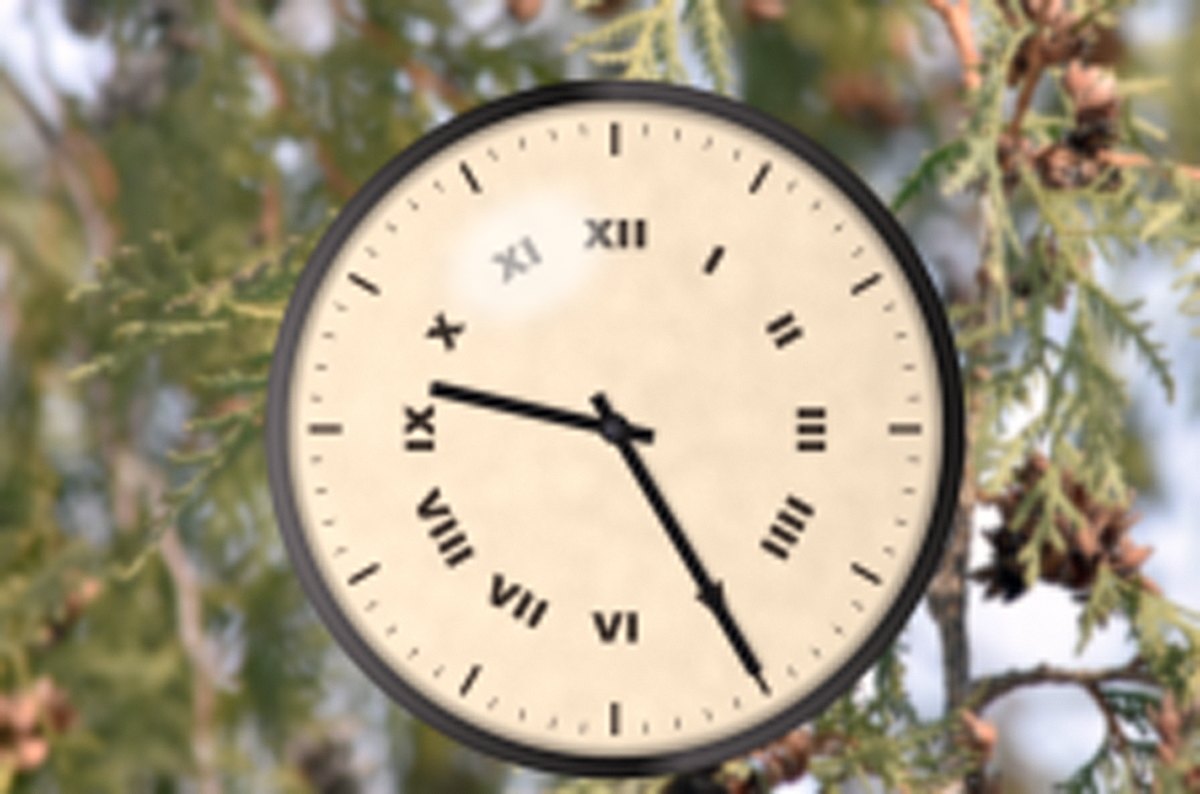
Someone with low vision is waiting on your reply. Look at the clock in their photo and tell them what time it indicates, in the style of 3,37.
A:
9,25
